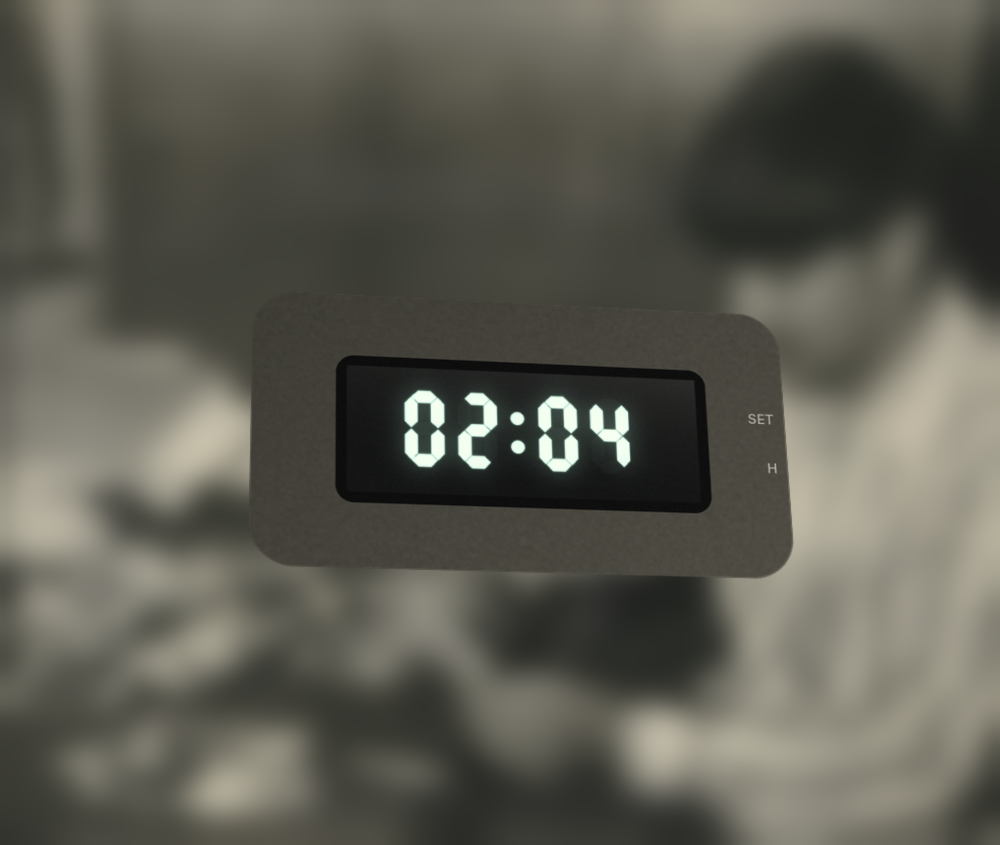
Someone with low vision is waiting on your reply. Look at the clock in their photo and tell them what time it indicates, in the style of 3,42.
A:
2,04
